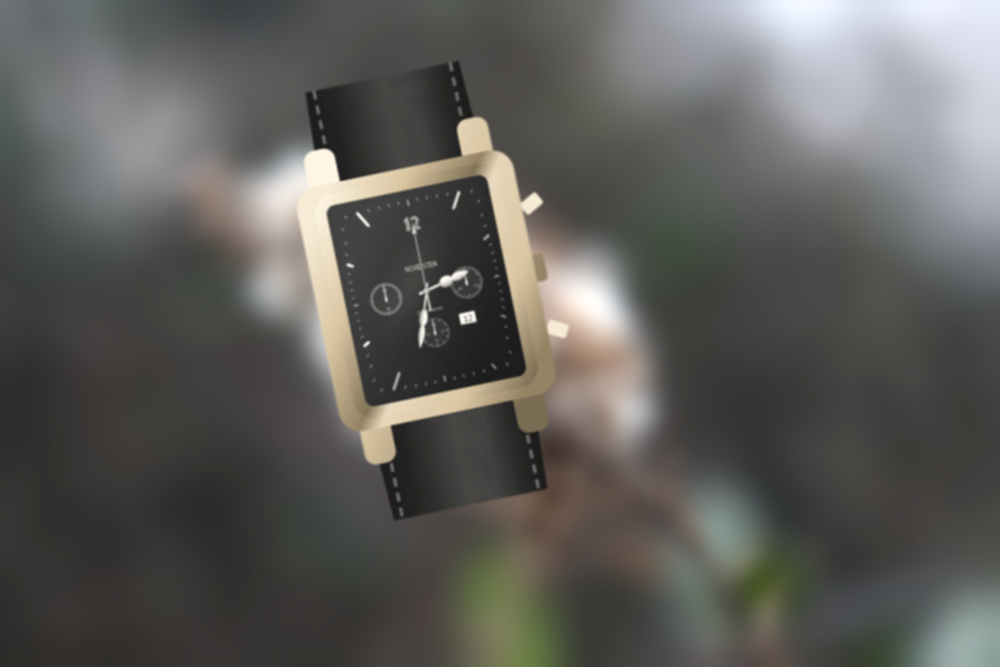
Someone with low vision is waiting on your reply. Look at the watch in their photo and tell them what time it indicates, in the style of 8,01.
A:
2,33
